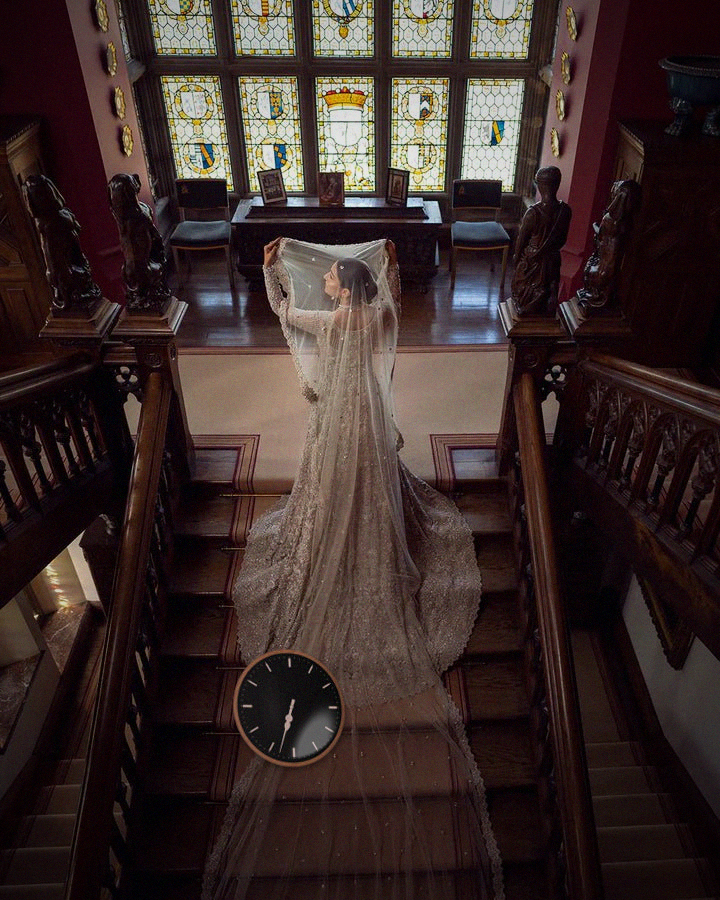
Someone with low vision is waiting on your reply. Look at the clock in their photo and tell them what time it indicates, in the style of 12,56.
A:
6,33
